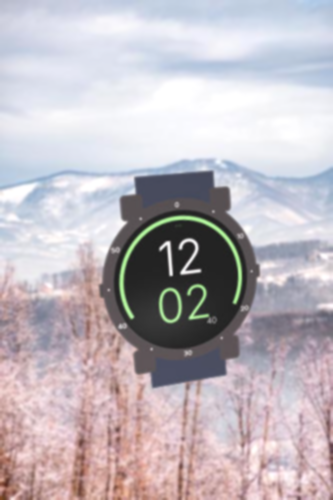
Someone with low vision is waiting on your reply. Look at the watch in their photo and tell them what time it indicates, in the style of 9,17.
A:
12,02
